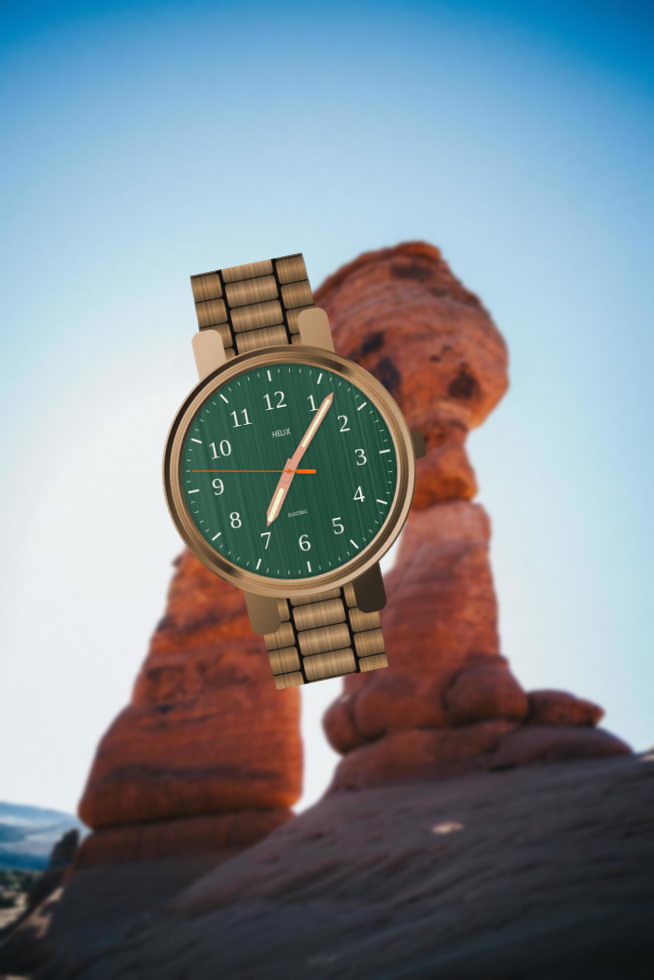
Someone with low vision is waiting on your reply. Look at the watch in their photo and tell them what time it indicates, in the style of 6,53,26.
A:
7,06,47
